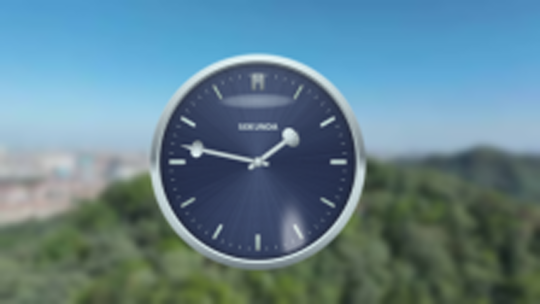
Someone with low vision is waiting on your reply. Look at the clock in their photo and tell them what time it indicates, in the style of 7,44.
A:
1,47
